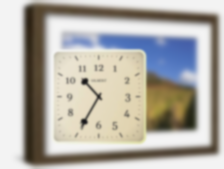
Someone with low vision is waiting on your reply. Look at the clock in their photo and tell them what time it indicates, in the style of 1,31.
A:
10,35
